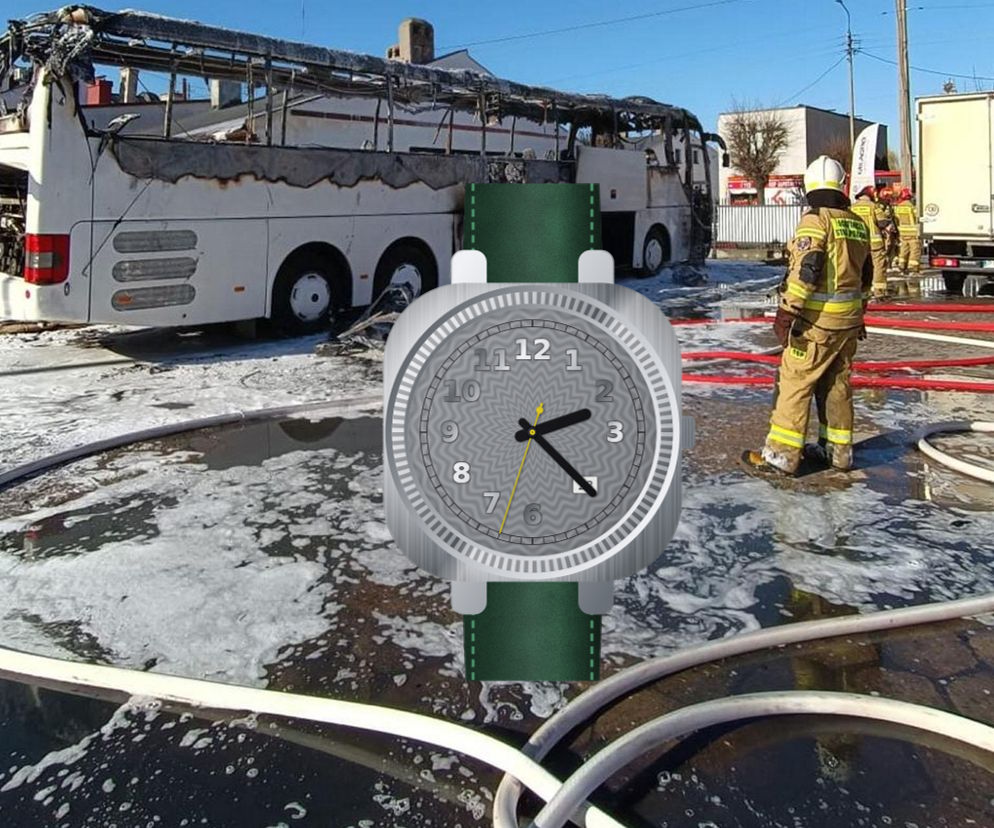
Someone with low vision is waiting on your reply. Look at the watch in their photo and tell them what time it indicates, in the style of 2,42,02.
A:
2,22,33
